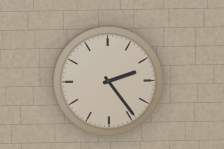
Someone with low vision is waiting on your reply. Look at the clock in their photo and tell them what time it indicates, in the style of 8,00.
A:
2,24
